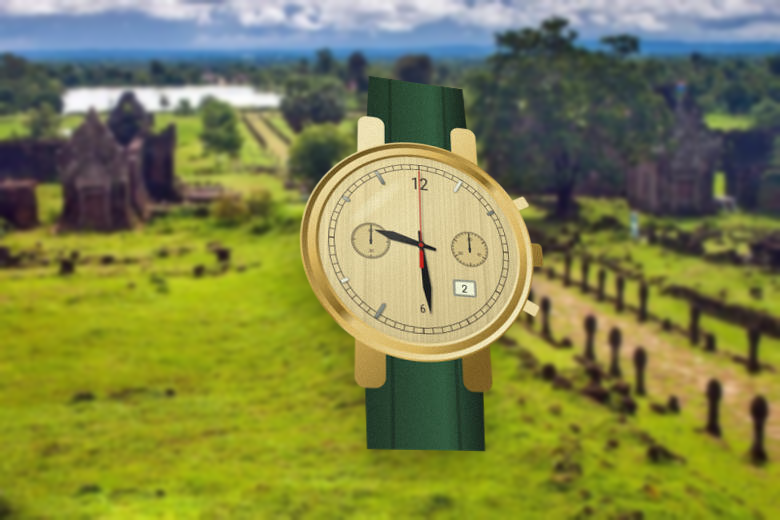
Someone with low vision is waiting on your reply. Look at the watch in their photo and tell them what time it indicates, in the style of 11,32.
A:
9,29
